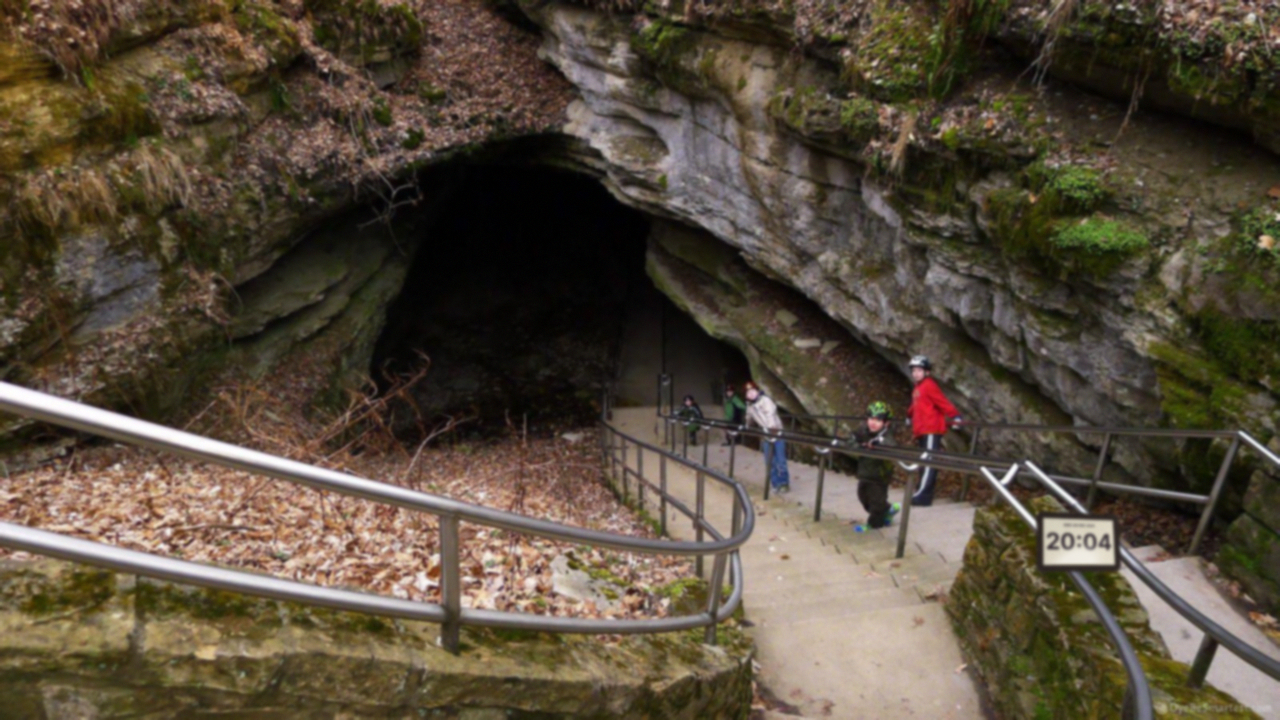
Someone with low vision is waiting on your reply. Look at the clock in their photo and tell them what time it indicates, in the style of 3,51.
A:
20,04
